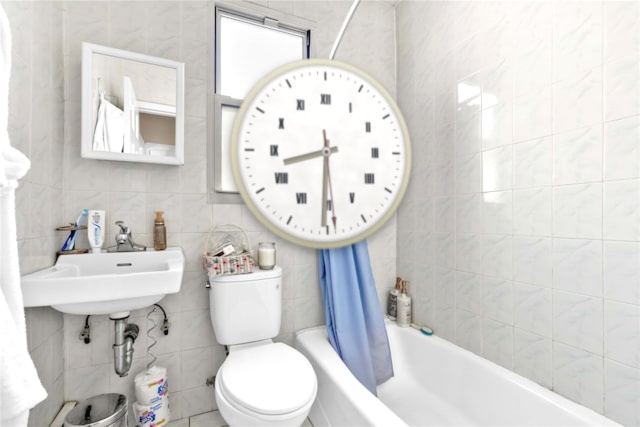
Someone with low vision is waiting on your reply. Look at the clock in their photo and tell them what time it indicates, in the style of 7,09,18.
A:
8,30,29
